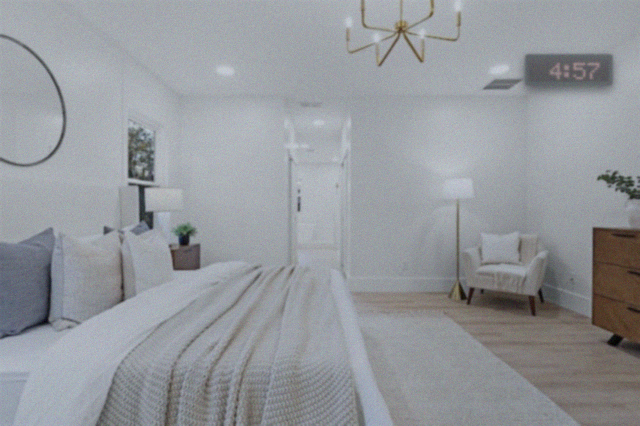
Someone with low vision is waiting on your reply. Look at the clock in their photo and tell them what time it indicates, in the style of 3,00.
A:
4,57
